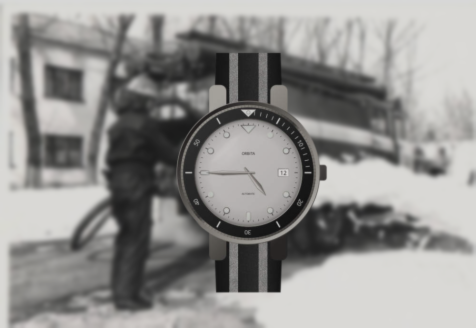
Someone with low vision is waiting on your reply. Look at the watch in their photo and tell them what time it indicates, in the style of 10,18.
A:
4,45
